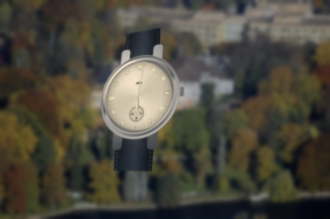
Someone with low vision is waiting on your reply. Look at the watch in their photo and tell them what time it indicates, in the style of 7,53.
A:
6,01
